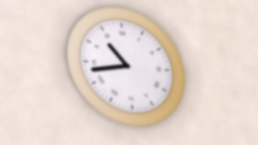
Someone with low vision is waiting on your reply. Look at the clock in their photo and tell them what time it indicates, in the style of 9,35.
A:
10,43
